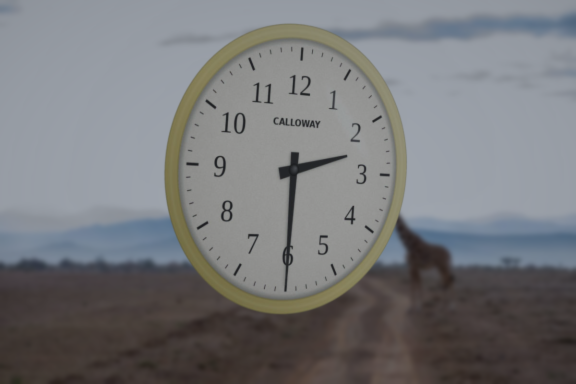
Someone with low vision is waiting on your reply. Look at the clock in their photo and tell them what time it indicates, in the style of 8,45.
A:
2,30
